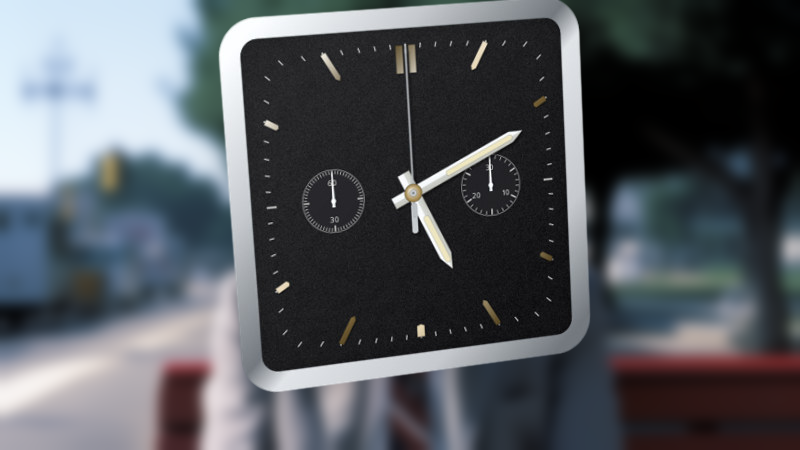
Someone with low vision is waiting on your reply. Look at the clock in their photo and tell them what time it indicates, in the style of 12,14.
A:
5,11
